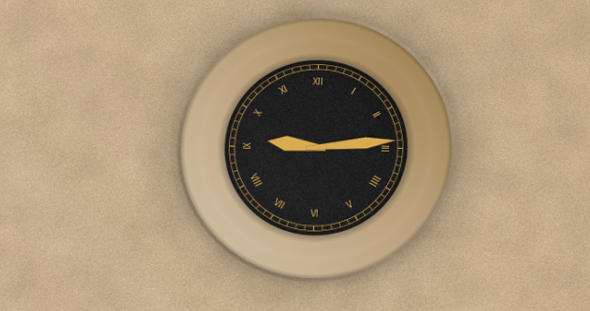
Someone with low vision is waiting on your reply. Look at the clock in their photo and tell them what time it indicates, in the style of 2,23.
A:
9,14
